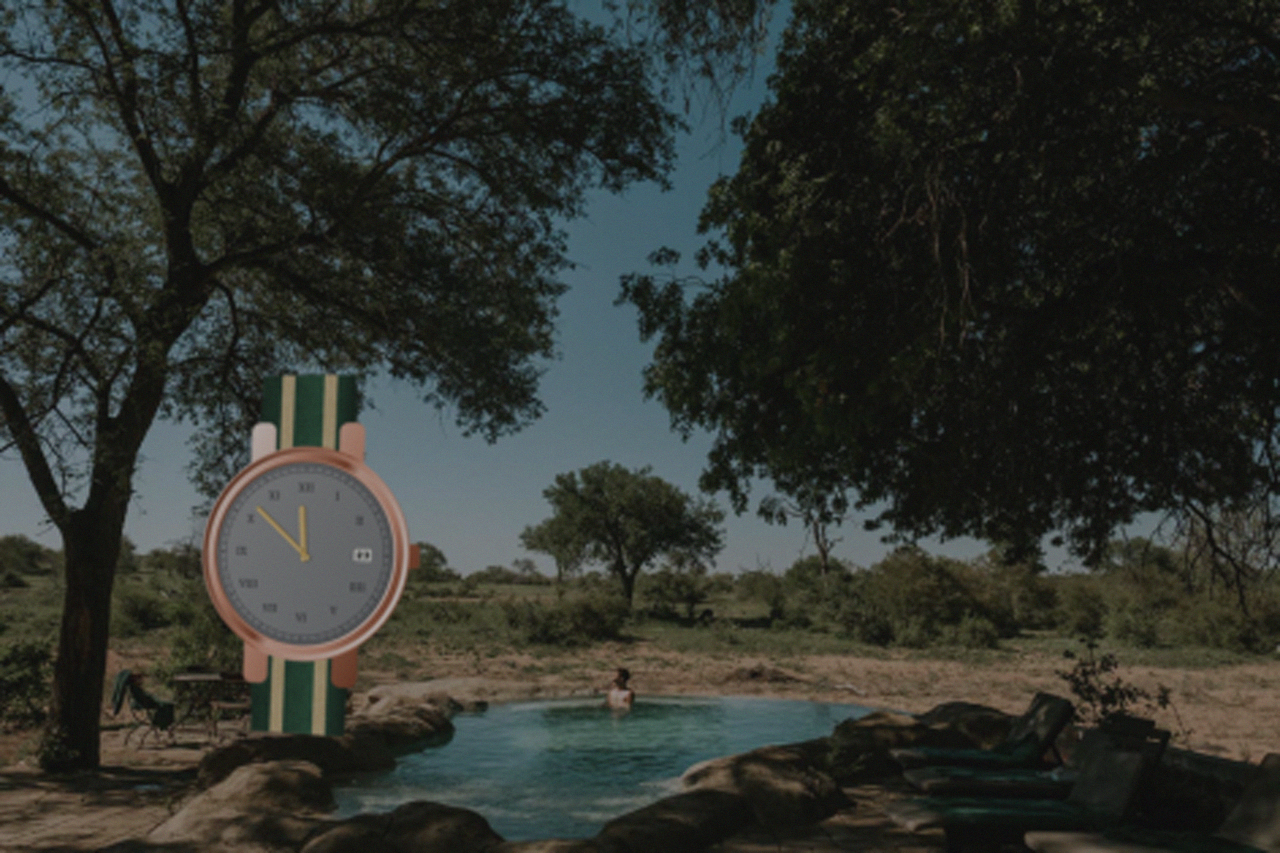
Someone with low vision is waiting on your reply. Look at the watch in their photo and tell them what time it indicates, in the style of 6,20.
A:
11,52
